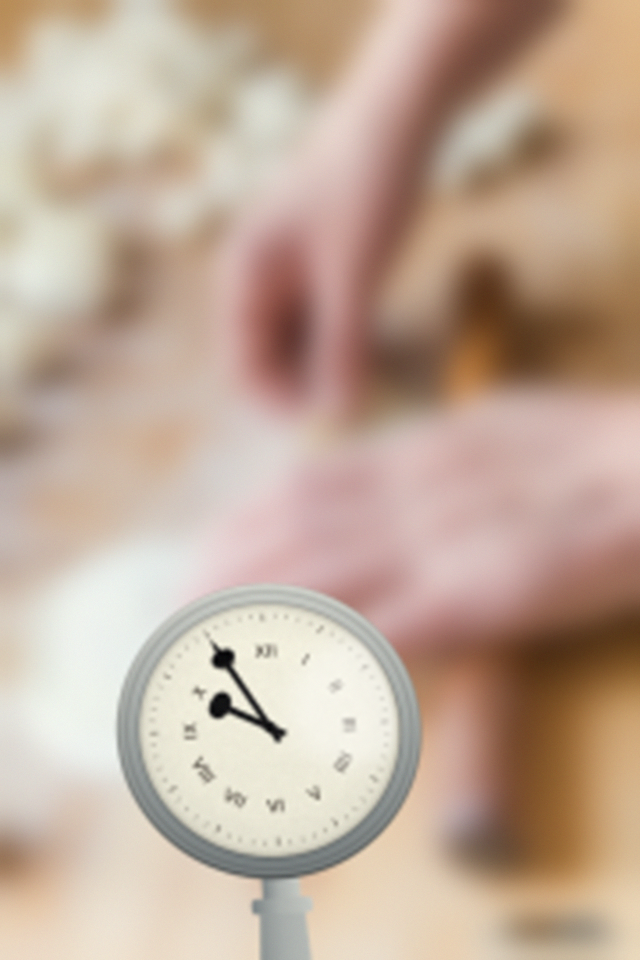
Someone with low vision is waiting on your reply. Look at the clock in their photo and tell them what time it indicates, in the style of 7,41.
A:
9,55
